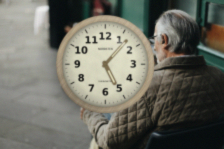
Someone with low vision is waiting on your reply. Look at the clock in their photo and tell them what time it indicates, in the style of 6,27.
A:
5,07
